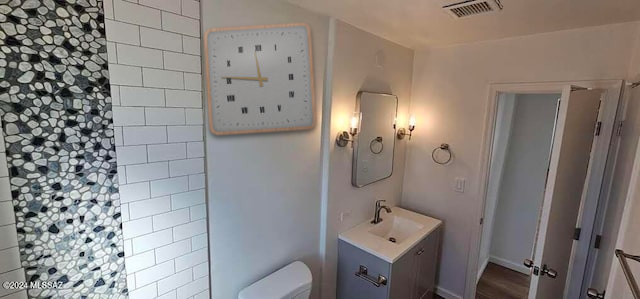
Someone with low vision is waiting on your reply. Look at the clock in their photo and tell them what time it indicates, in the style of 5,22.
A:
11,46
